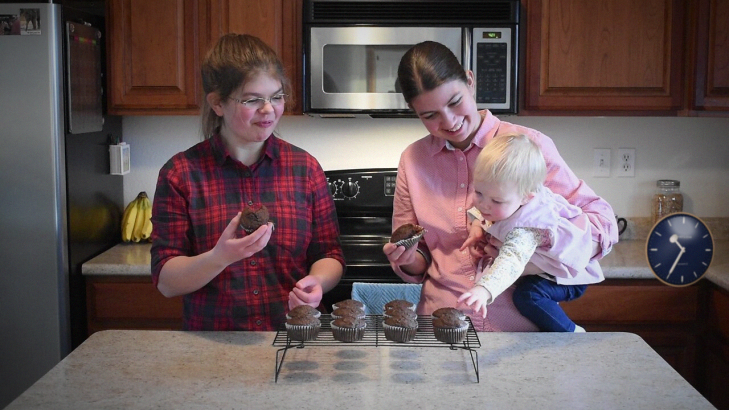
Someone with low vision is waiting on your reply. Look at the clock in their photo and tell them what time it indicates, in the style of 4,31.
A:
10,35
